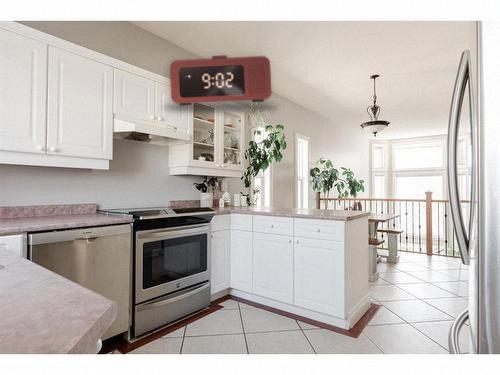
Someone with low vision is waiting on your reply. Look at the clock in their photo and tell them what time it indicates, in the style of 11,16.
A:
9,02
